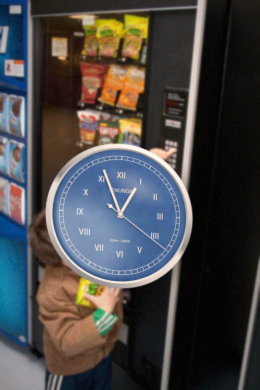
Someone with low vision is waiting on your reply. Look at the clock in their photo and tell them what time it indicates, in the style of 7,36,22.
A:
12,56,21
